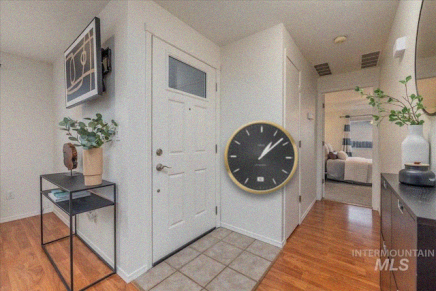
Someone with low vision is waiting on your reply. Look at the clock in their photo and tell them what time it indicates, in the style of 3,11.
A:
1,08
